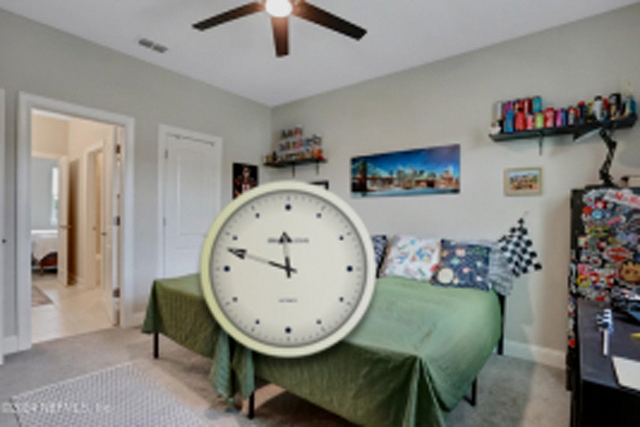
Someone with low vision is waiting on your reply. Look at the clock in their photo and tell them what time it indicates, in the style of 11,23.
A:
11,48
